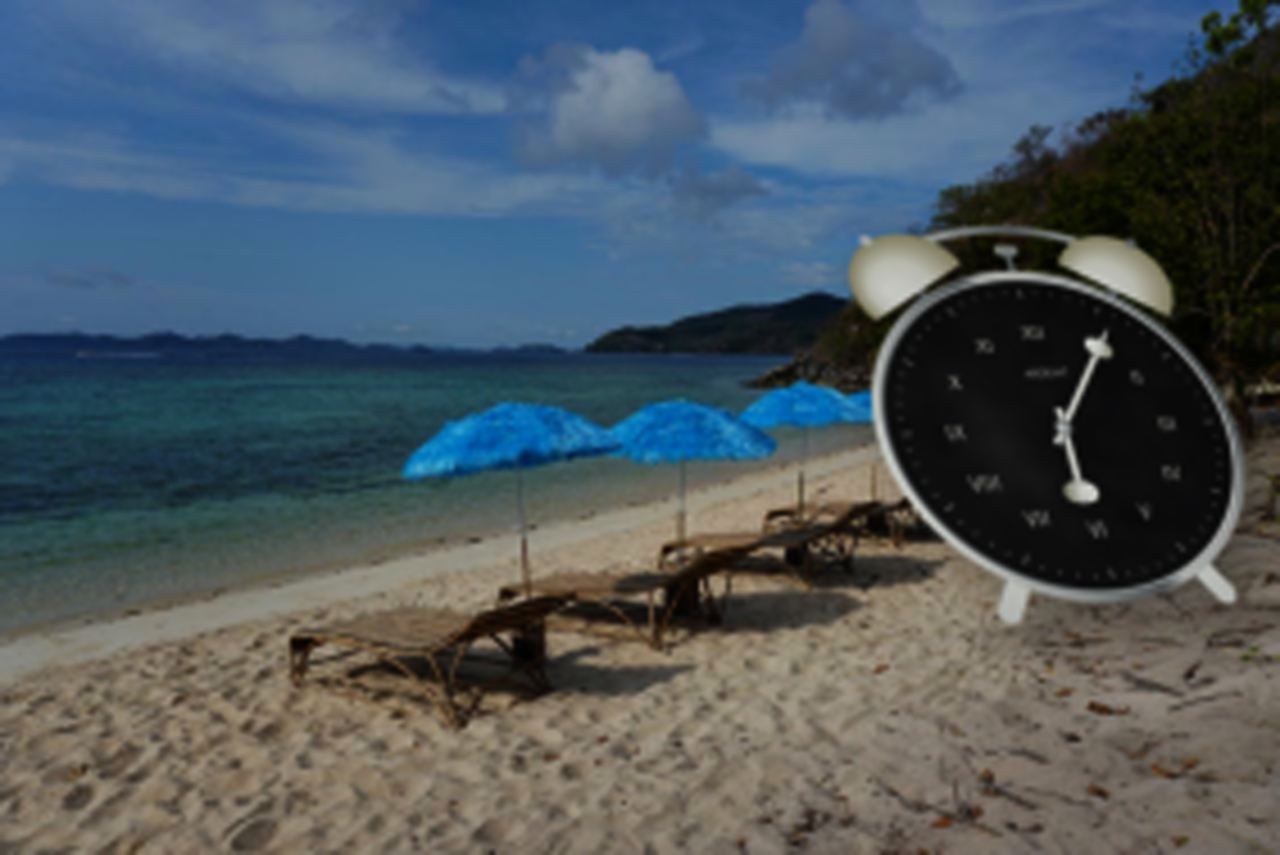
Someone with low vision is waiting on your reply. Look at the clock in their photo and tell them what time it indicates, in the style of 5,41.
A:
6,06
